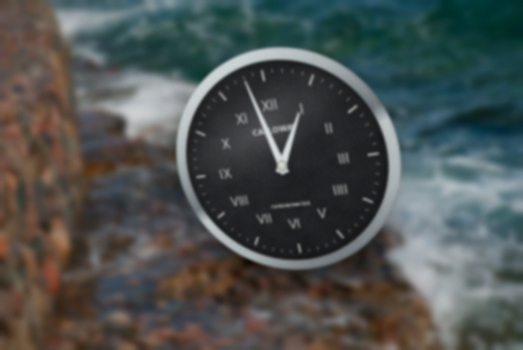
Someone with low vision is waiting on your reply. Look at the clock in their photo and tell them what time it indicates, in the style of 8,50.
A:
12,58
